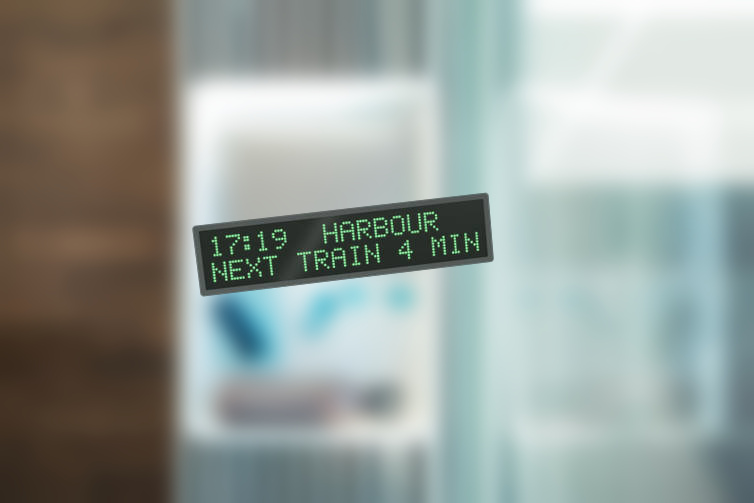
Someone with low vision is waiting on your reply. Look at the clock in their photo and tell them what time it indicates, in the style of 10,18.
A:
17,19
